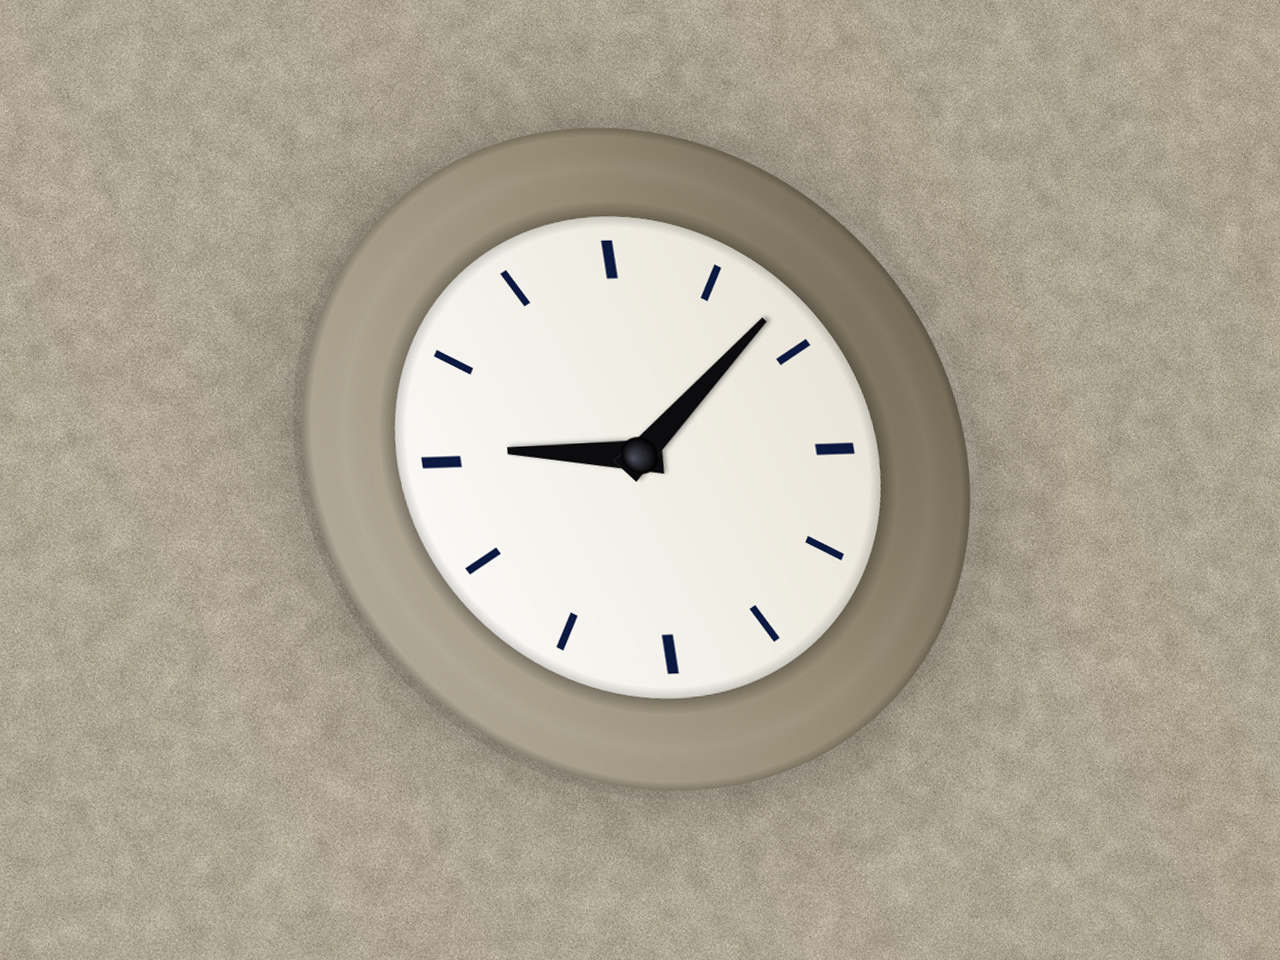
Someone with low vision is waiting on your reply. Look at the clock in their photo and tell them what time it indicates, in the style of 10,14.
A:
9,08
